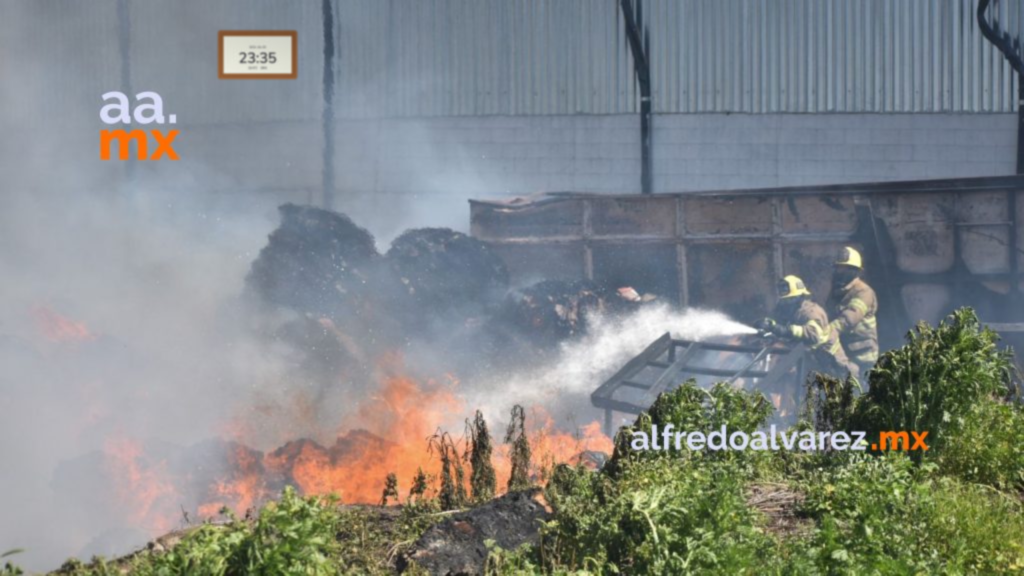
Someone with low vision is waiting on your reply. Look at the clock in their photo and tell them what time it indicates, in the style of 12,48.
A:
23,35
